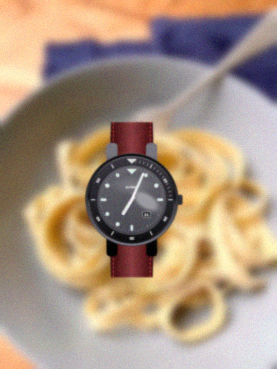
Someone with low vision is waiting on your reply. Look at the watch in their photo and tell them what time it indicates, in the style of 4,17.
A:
7,04
